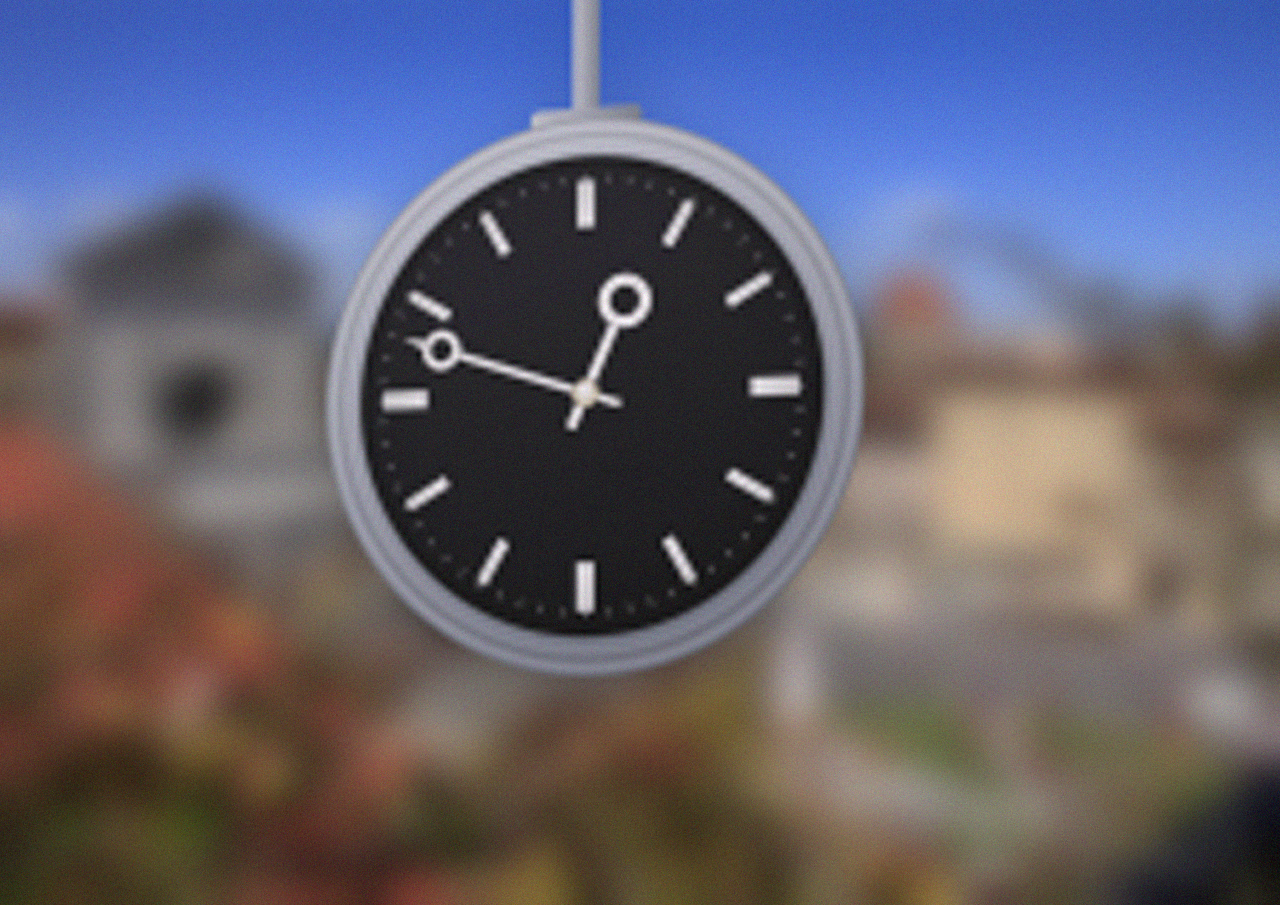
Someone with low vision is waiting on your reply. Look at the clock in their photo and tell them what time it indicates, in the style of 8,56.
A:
12,48
